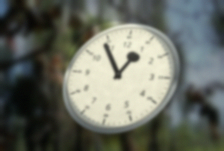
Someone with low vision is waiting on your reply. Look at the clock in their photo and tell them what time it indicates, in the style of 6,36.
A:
12,54
